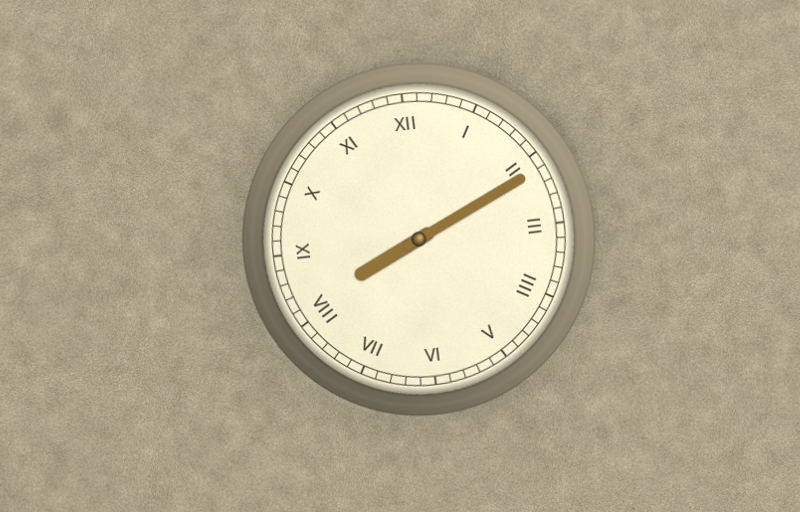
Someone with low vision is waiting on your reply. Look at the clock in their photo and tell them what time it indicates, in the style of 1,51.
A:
8,11
